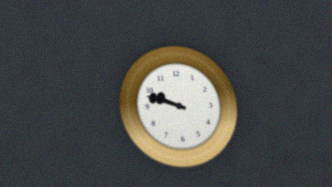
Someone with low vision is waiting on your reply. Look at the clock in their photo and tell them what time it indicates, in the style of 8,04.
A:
9,48
